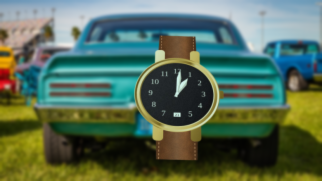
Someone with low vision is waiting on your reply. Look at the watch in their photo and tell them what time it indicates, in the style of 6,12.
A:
1,01
